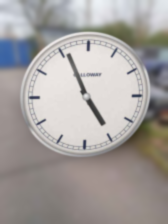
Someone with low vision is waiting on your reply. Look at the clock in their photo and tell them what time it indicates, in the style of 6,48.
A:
4,56
